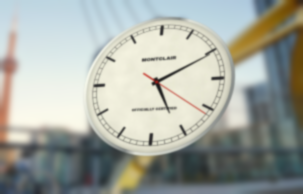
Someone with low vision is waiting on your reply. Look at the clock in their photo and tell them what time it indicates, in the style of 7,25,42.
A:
5,10,21
